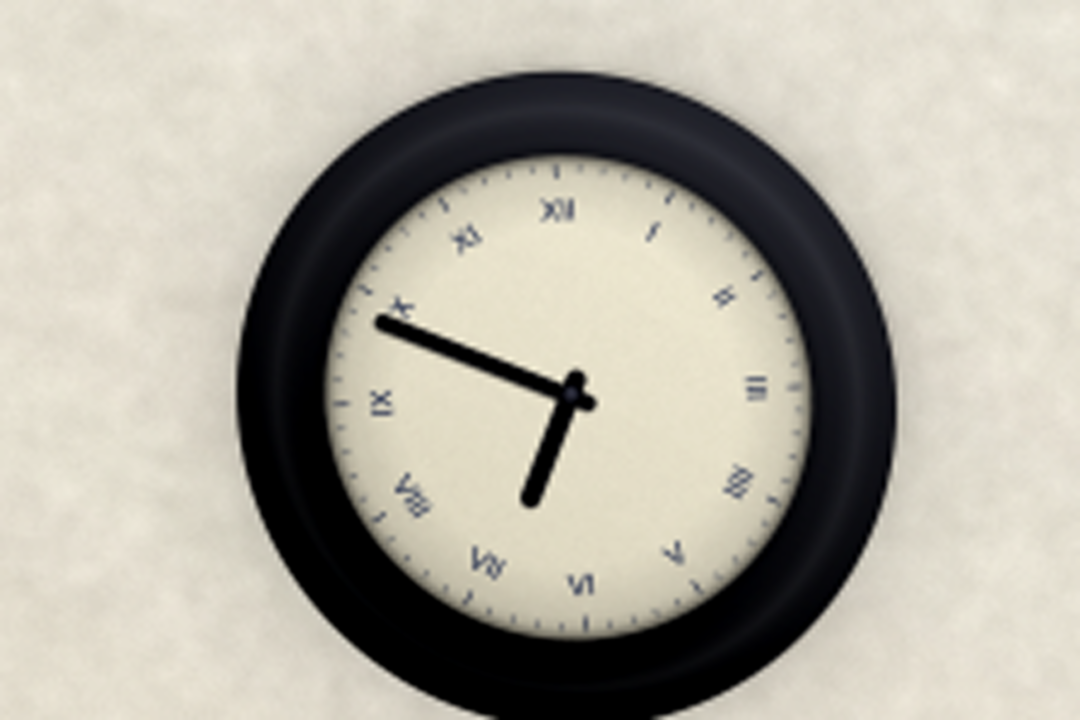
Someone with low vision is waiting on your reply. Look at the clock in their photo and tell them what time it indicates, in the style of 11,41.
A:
6,49
